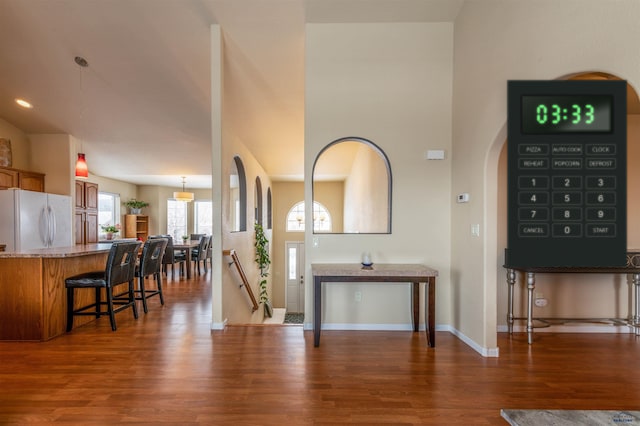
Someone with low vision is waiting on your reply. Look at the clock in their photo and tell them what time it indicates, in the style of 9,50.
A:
3,33
